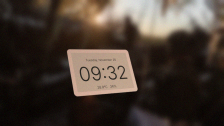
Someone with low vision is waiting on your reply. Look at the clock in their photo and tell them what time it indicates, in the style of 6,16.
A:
9,32
